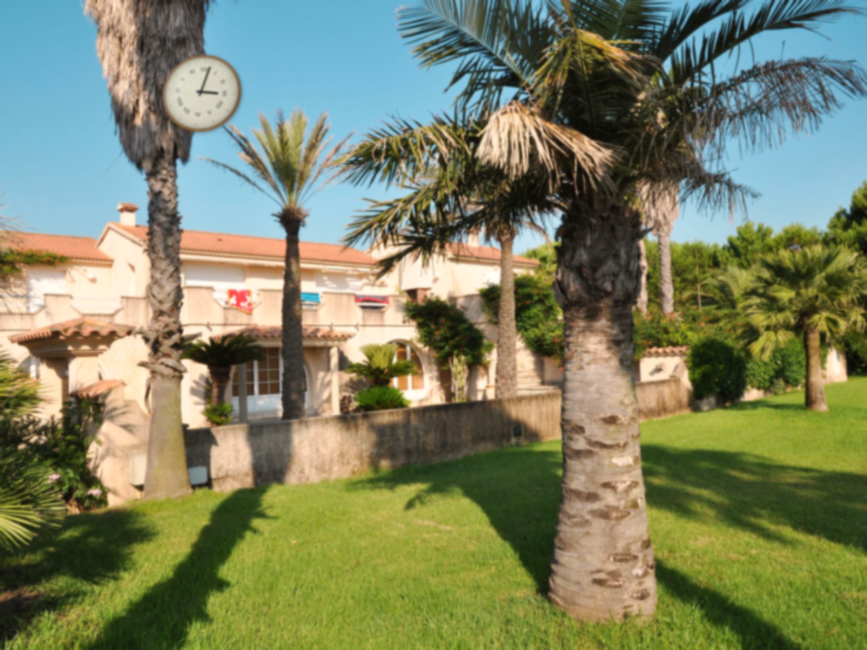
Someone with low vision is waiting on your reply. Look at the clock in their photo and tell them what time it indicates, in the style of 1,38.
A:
3,02
